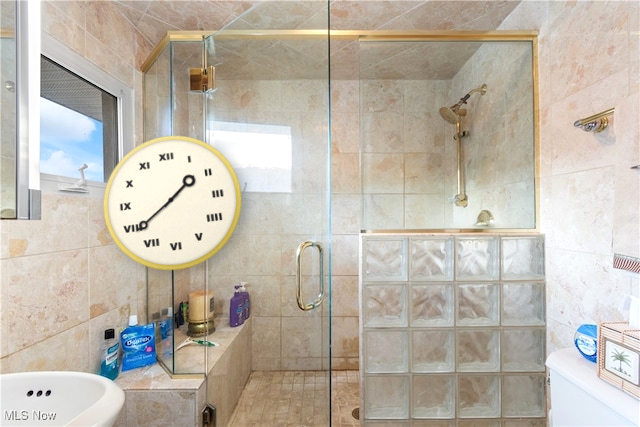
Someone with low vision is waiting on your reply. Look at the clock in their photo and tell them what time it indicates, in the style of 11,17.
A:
1,39
